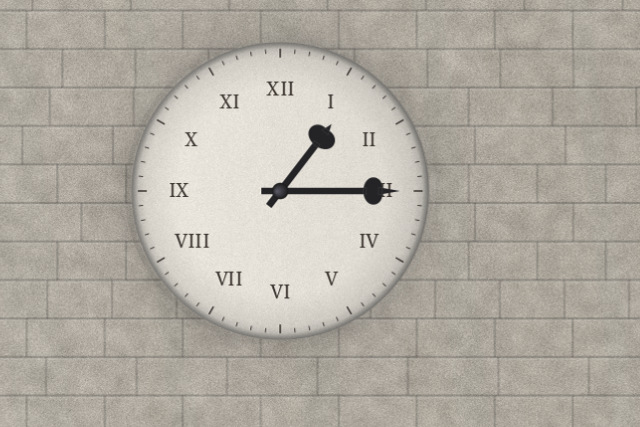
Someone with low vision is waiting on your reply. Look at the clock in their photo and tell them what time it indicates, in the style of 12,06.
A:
1,15
